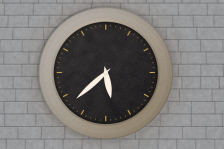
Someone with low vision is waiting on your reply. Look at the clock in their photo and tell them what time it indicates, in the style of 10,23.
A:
5,38
